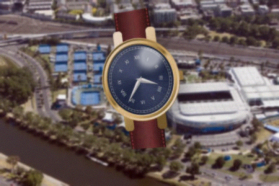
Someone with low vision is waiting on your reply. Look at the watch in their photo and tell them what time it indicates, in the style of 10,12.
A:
3,36
